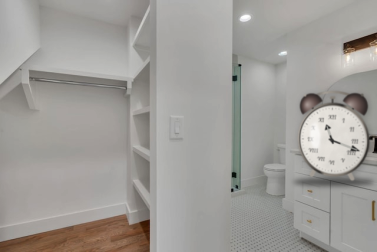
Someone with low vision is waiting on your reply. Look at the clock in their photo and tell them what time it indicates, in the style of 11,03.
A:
11,18
